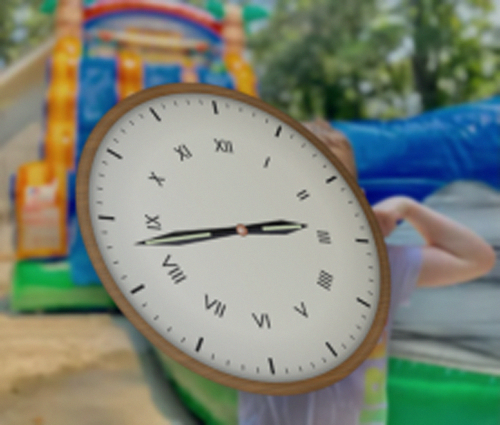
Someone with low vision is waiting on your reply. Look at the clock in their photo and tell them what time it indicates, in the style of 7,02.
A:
2,43
